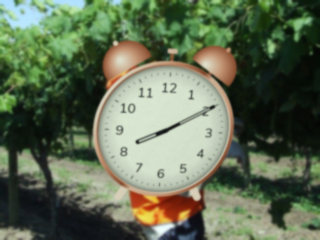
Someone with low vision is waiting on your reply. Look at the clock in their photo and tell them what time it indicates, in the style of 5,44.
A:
8,10
